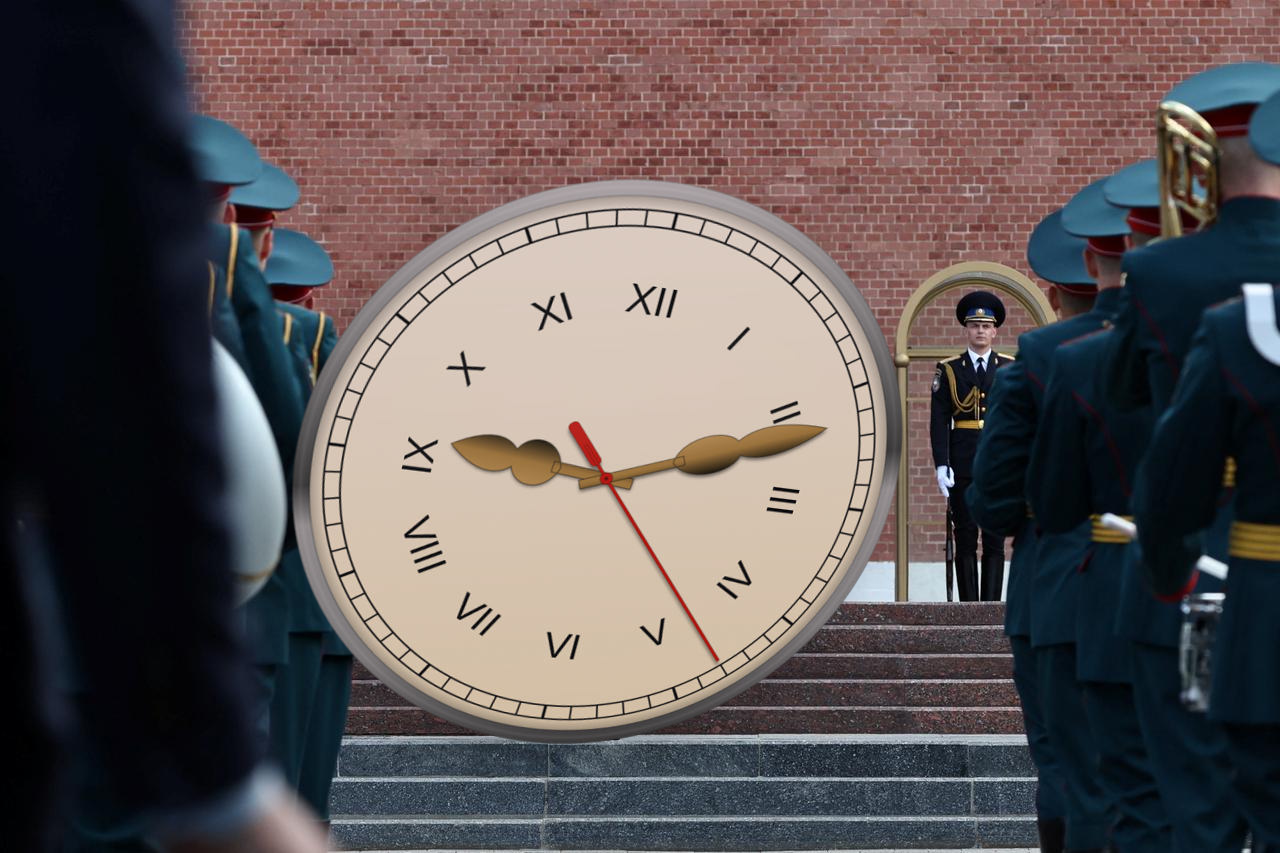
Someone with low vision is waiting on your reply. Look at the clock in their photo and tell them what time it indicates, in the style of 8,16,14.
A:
9,11,23
